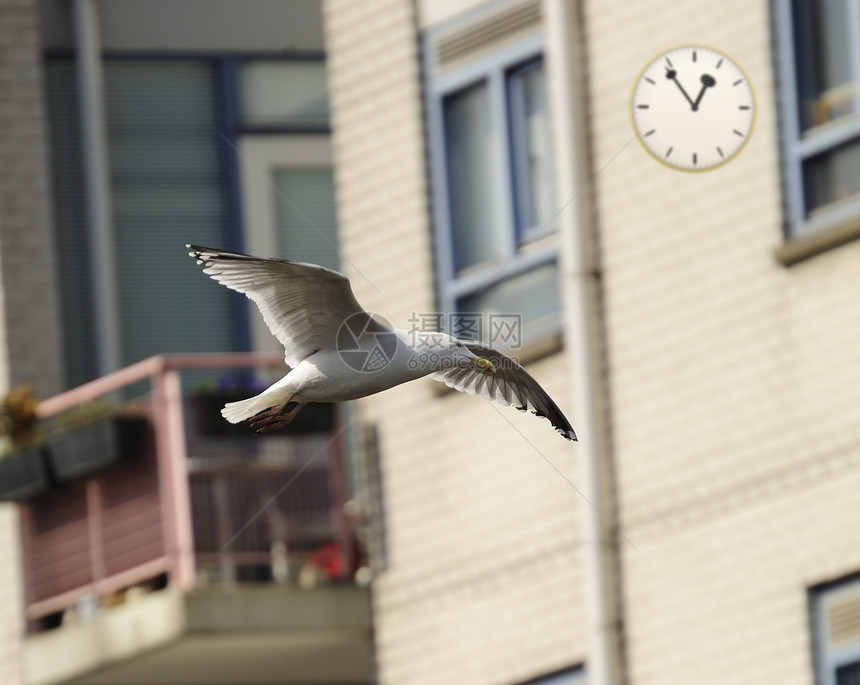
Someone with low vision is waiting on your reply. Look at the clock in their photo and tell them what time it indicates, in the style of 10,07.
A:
12,54
